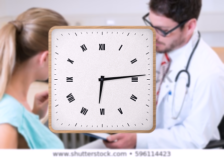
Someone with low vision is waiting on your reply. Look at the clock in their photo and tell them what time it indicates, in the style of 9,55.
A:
6,14
